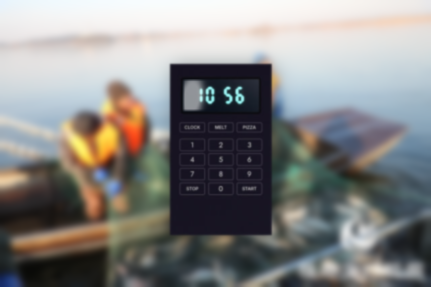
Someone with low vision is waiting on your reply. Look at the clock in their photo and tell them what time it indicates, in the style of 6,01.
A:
10,56
